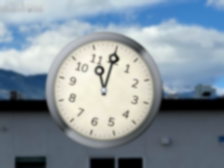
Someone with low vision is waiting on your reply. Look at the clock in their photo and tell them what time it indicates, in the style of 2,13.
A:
11,00
